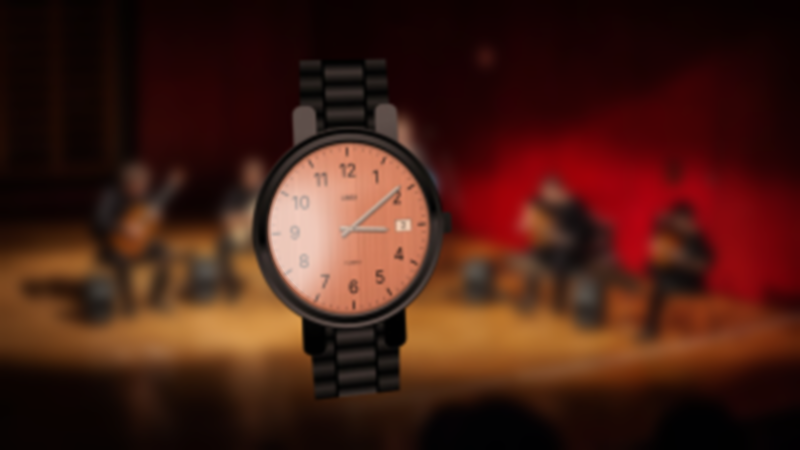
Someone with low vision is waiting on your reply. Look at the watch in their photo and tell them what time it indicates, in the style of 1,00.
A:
3,09
